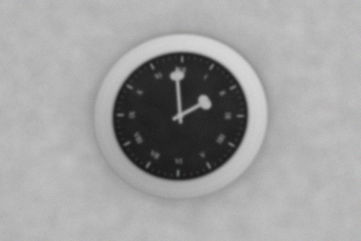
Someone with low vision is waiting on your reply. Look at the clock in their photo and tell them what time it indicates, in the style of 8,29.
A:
1,59
